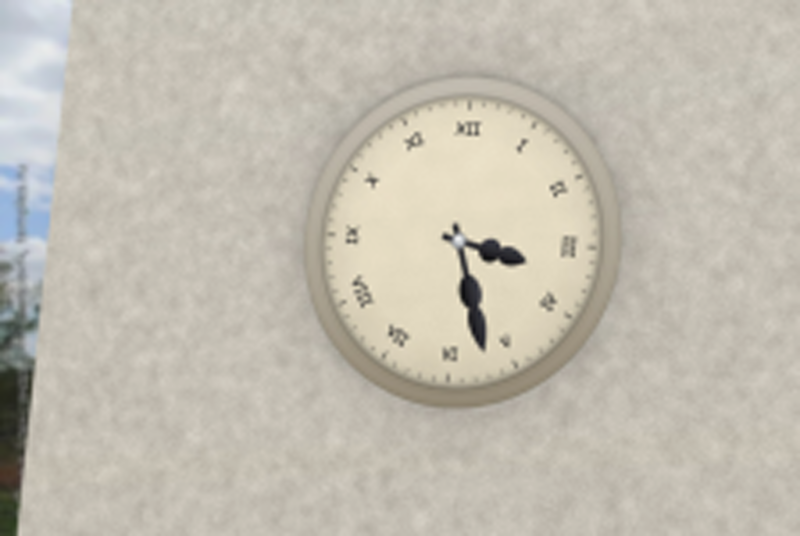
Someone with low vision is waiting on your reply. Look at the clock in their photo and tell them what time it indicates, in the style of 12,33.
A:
3,27
